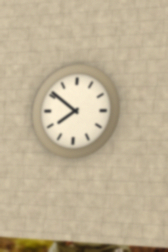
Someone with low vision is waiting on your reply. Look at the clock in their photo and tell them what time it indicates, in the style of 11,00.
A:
7,51
